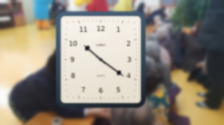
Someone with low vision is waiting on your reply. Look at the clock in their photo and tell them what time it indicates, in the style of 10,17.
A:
10,21
